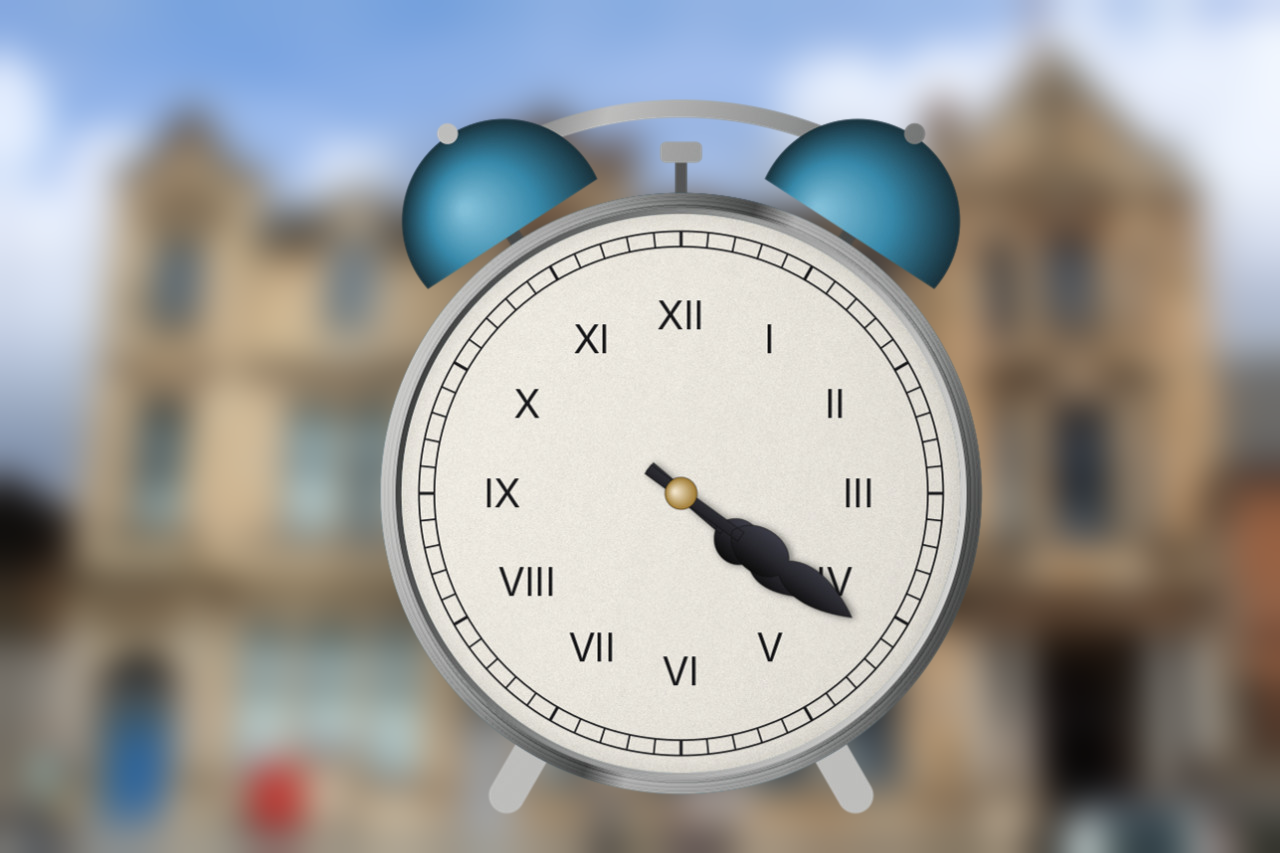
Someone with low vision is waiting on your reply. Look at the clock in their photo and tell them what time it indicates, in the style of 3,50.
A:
4,21
